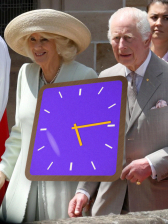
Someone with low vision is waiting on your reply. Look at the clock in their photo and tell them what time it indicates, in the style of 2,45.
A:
5,14
